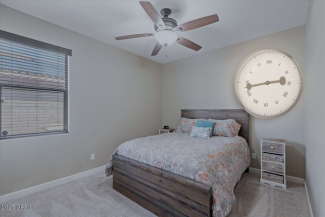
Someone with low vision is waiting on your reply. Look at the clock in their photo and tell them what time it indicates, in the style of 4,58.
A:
2,43
